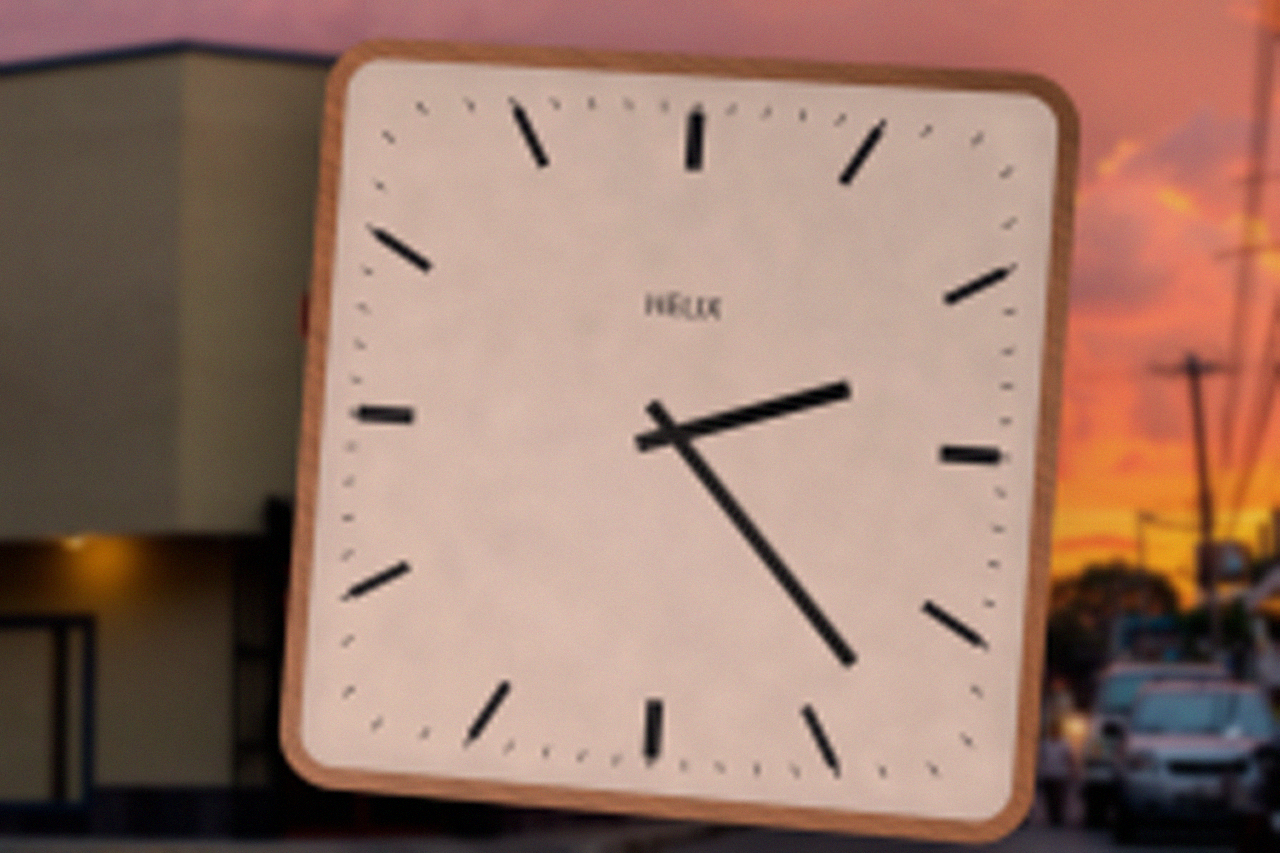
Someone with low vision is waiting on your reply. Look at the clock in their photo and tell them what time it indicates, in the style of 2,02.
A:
2,23
